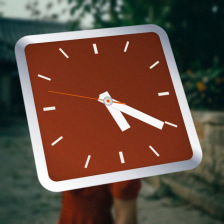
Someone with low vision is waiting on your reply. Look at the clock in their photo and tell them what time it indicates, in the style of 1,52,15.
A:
5,20,48
